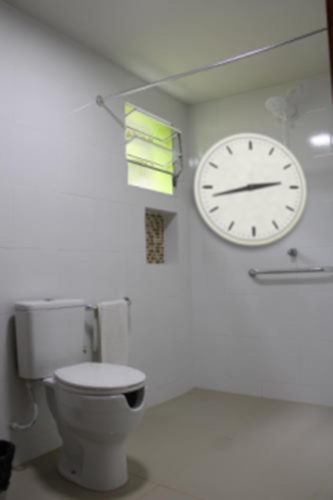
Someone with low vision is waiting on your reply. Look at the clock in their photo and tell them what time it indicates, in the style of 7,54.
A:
2,43
